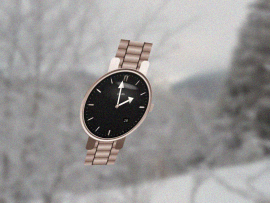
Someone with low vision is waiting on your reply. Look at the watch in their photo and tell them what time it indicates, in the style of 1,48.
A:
1,59
